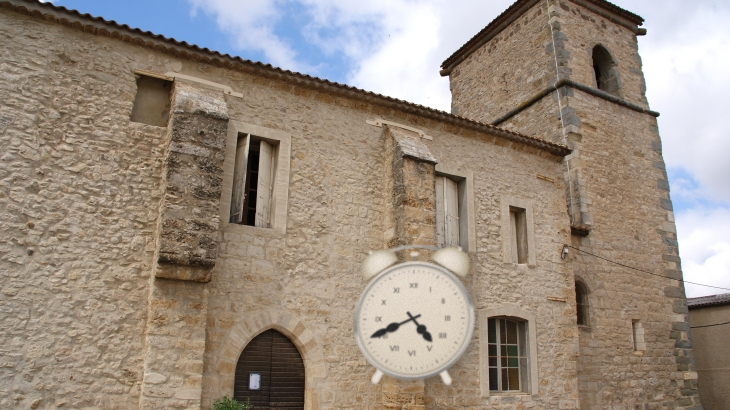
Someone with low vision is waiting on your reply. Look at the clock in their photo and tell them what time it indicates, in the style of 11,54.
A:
4,41
